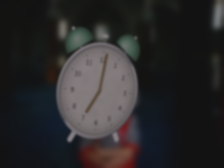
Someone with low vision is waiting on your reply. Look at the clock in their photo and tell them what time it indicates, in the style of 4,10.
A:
7,01
